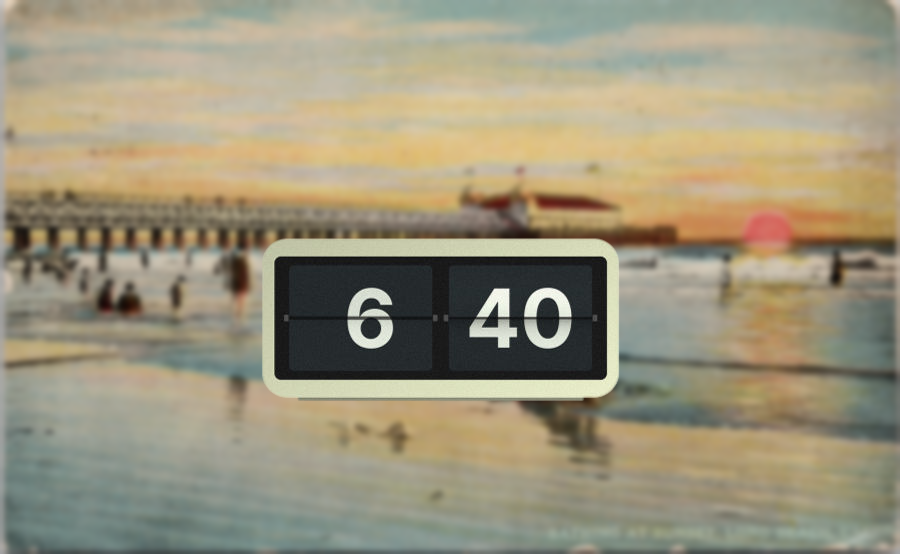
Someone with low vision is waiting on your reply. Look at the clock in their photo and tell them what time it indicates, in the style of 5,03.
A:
6,40
